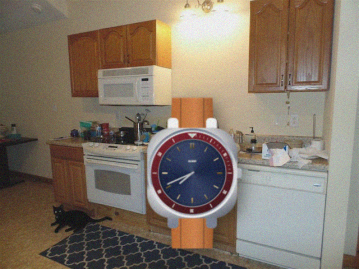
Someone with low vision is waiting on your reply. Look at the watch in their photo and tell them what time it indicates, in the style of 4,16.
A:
7,41
